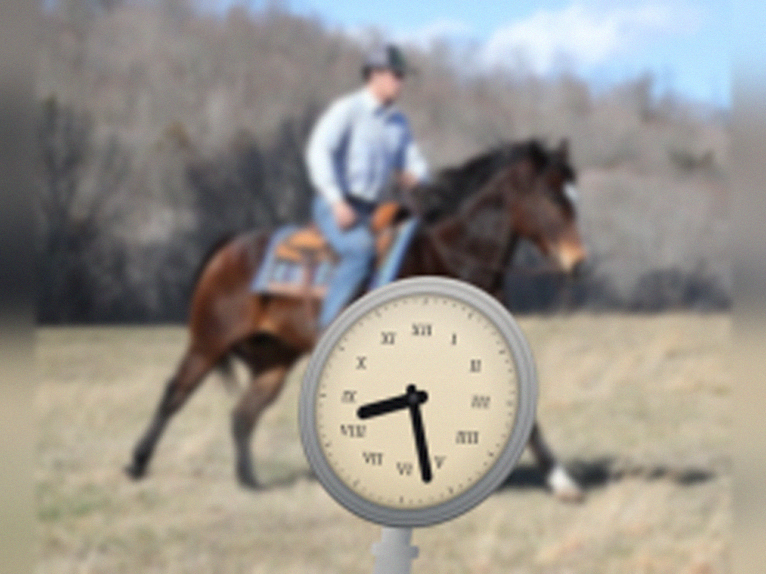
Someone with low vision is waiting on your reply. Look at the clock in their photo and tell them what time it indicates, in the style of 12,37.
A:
8,27
